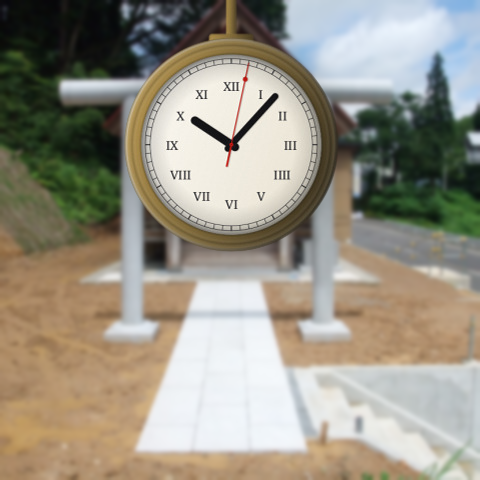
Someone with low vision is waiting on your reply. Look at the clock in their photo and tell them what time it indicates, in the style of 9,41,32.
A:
10,07,02
